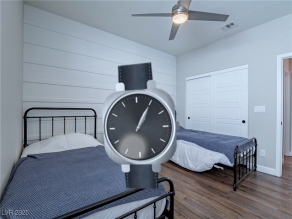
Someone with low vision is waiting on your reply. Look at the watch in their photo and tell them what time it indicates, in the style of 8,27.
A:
1,05
